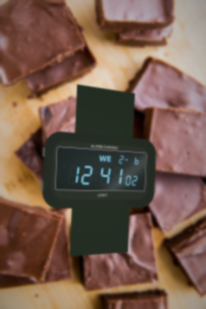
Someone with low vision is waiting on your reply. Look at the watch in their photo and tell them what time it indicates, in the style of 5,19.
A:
12,41
